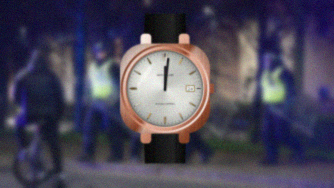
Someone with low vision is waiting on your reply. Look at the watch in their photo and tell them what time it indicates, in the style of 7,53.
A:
12,01
